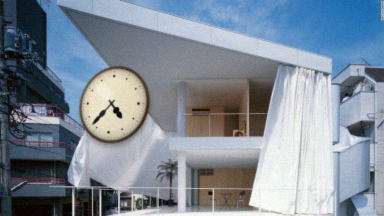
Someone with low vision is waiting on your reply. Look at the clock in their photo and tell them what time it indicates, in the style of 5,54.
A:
4,37
